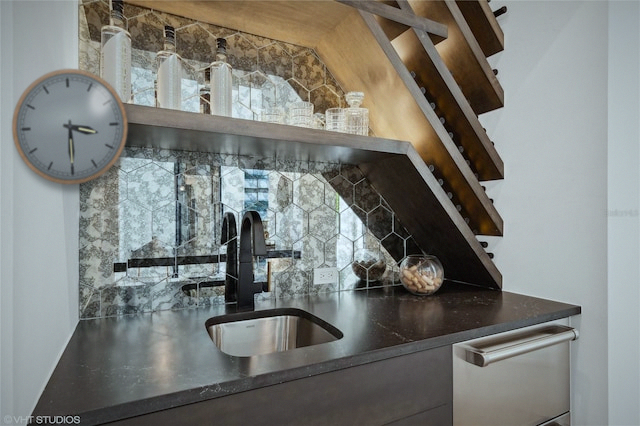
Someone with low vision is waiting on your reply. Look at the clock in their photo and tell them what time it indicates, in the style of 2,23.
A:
3,30
